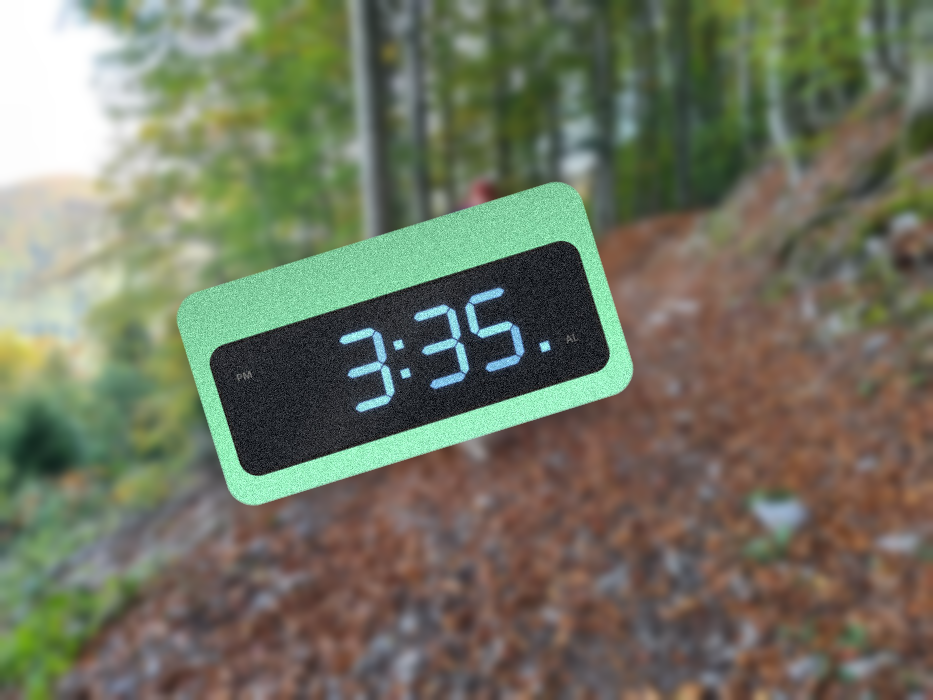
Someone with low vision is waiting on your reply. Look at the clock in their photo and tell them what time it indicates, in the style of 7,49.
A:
3,35
